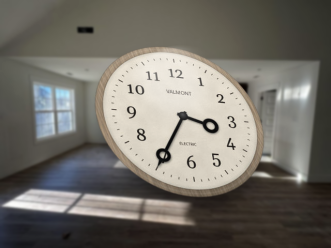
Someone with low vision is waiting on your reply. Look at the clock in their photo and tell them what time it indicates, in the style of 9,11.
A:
3,35
